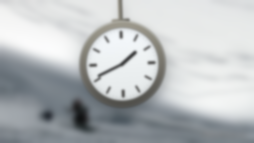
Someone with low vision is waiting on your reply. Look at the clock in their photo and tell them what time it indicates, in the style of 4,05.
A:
1,41
